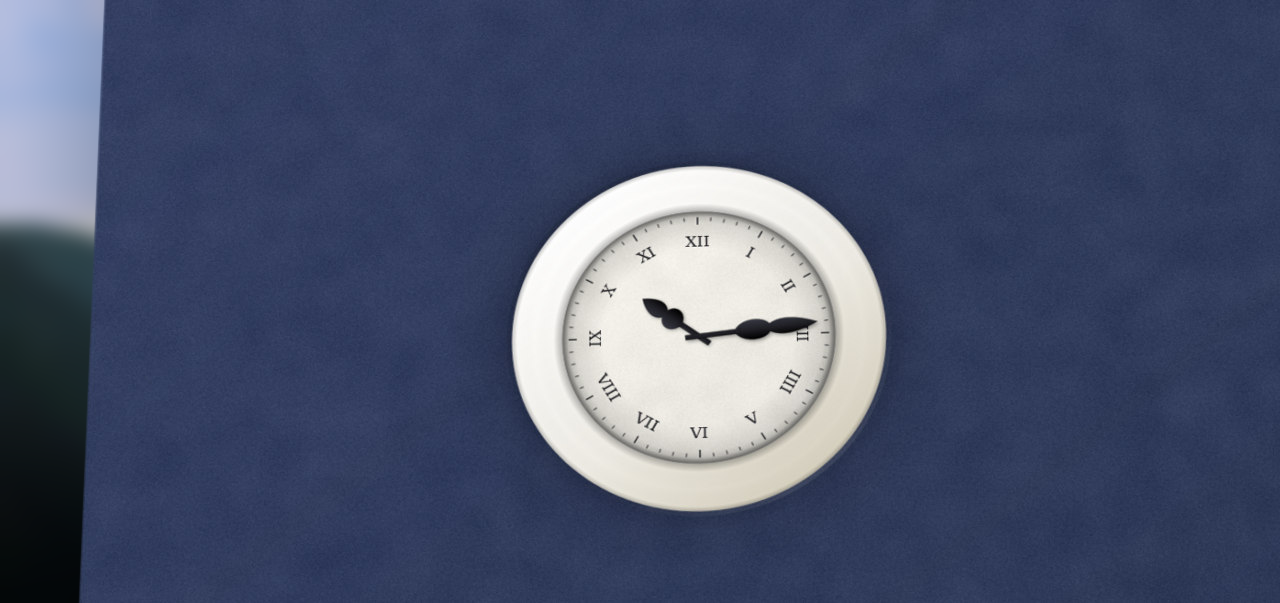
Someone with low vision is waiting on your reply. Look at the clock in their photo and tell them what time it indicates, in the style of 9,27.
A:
10,14
